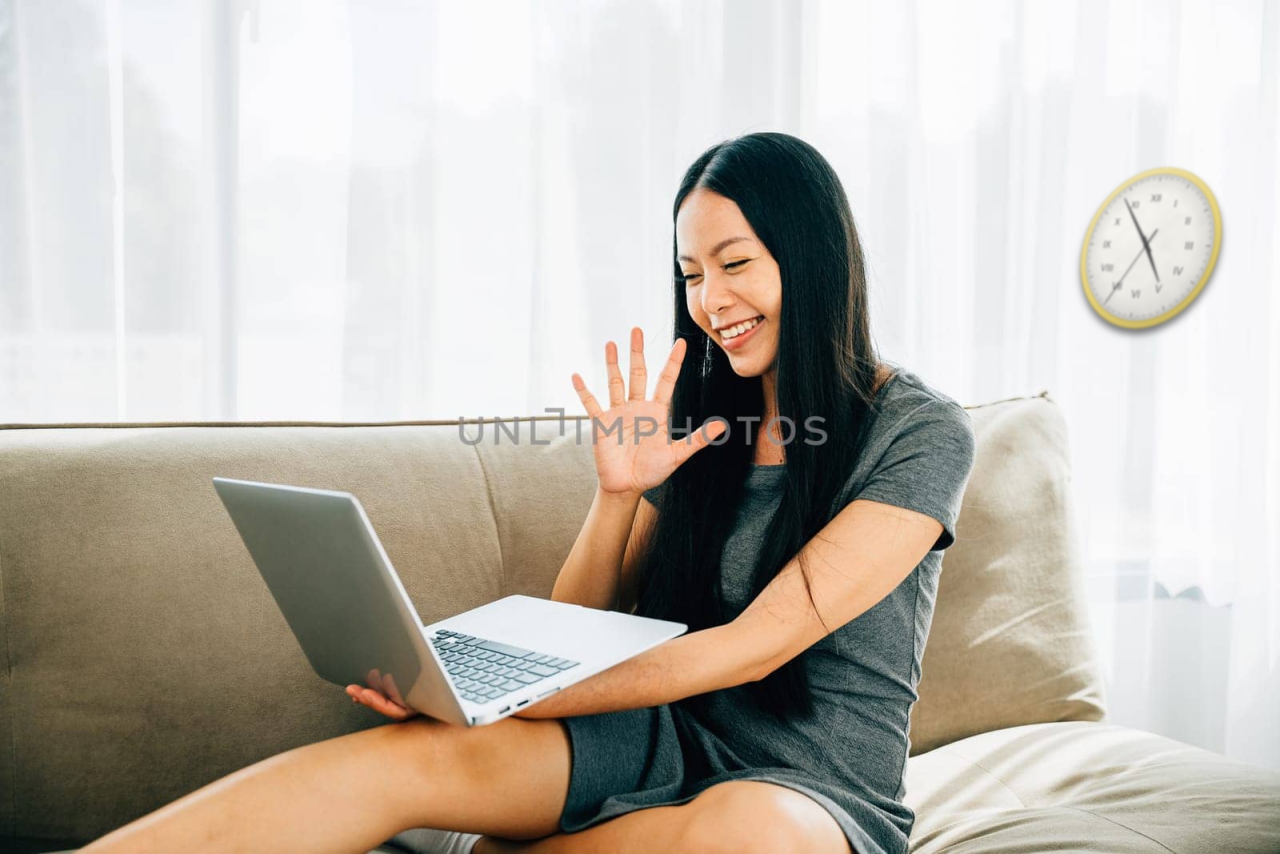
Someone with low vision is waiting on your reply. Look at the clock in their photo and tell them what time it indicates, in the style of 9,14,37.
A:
4,53,35
